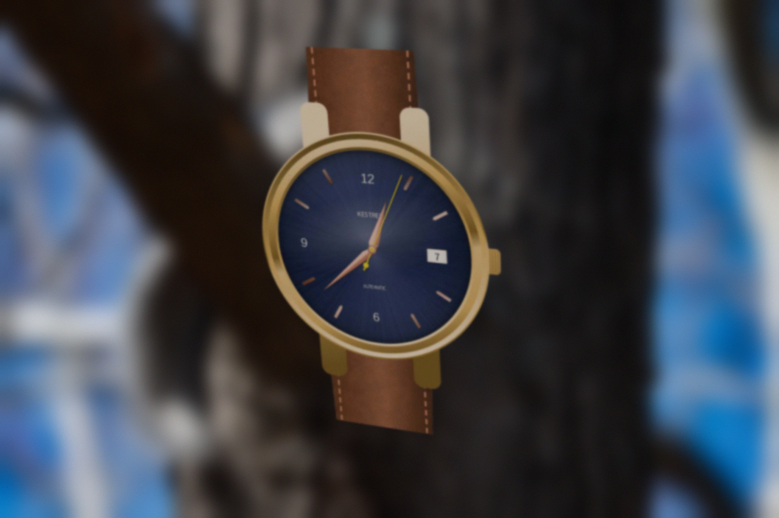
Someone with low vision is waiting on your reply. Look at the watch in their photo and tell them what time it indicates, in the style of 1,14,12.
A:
12,38,04
